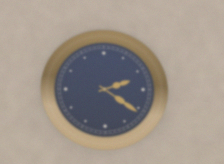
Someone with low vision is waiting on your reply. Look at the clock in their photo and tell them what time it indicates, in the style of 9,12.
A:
2,21
